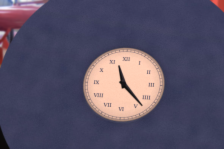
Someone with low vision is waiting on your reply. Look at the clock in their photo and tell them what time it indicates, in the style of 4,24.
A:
11,23
